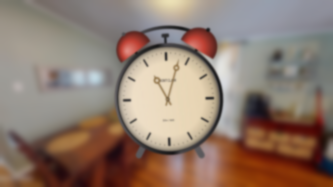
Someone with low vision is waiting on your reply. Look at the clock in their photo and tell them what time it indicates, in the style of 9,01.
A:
11,03
